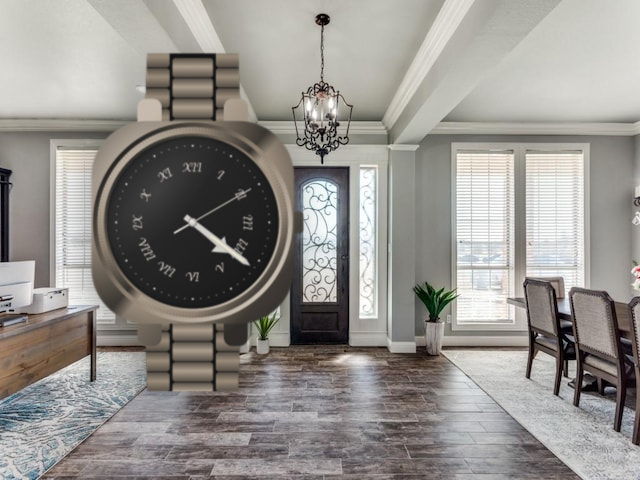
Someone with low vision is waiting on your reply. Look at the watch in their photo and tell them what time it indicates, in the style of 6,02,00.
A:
4,21,10
